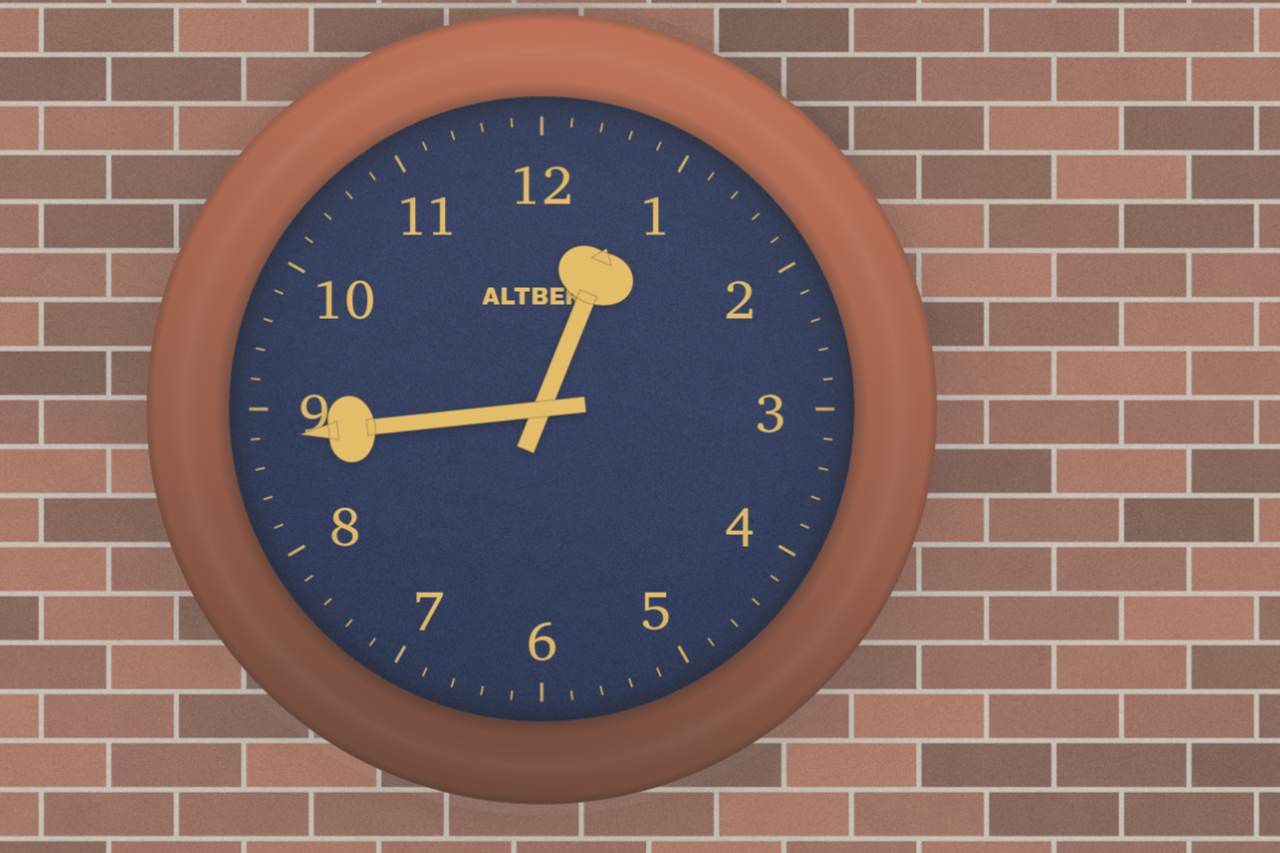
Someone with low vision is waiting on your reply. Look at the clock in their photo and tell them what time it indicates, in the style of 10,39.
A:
12,44
